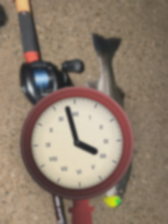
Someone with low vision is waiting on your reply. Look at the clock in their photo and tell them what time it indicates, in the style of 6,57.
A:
3,58
